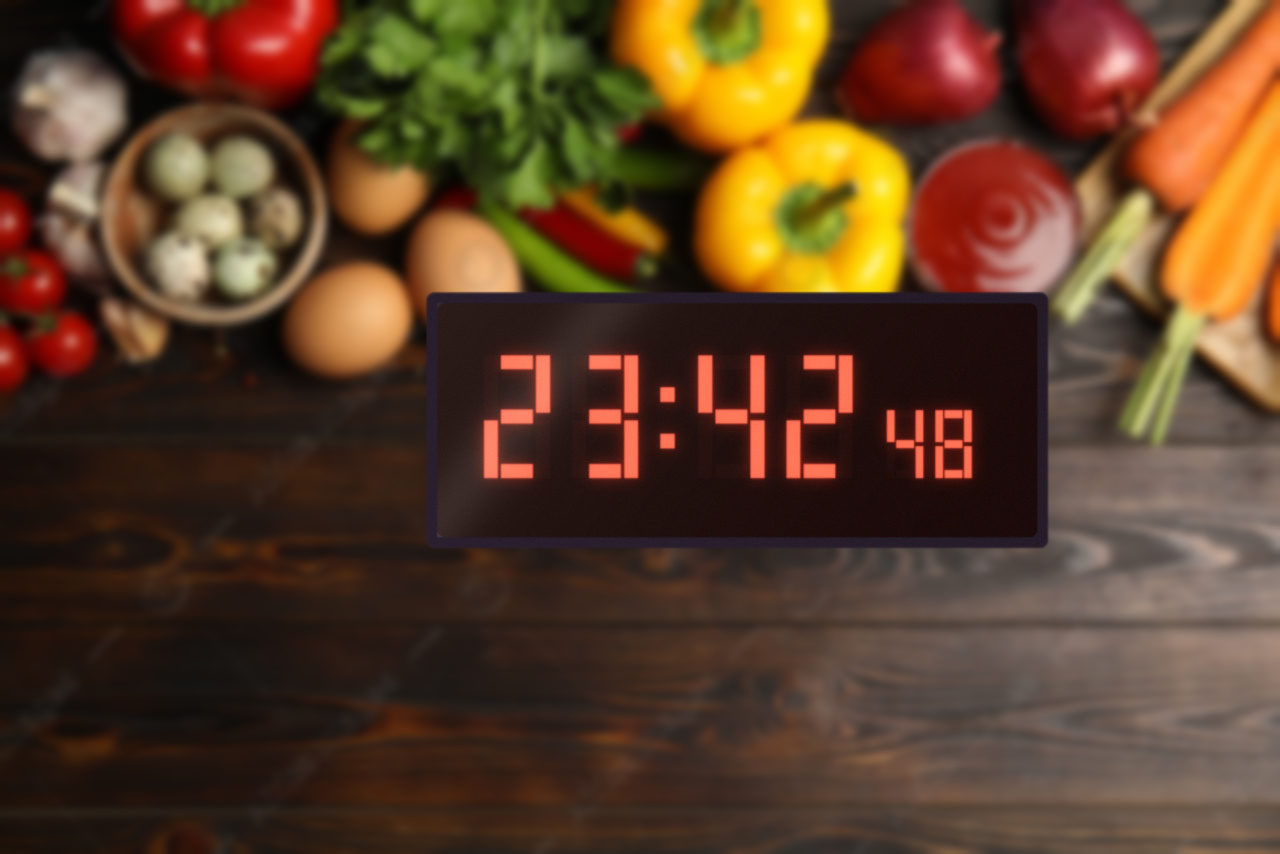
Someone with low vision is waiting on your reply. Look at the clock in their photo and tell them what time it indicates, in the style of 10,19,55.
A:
23,42,48
